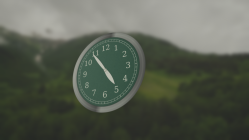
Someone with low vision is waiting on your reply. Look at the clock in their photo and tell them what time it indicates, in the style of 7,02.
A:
4,54
